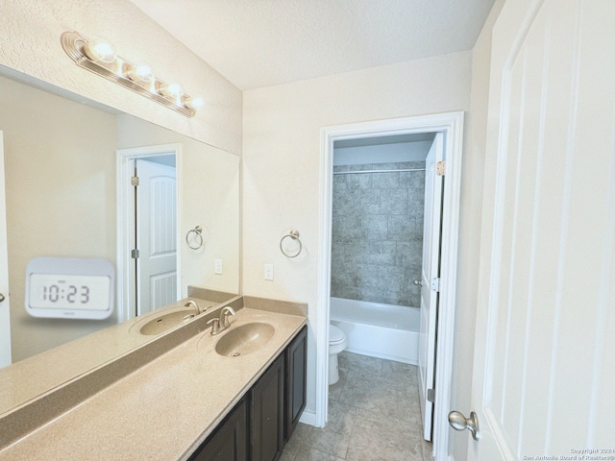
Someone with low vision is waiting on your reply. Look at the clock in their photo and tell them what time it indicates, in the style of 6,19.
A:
10,23
